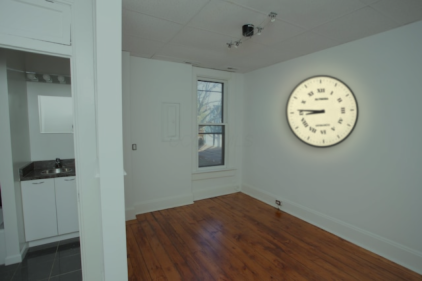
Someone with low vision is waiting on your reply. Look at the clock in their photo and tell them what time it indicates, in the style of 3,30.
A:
8,46
